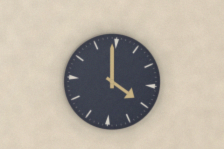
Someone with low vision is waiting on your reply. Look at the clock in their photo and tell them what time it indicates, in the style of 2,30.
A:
3,59
